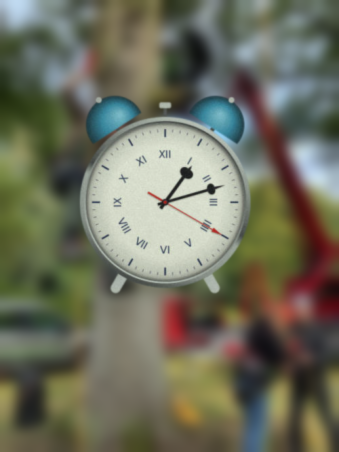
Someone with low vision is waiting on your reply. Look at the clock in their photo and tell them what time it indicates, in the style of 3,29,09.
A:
1,12,20
